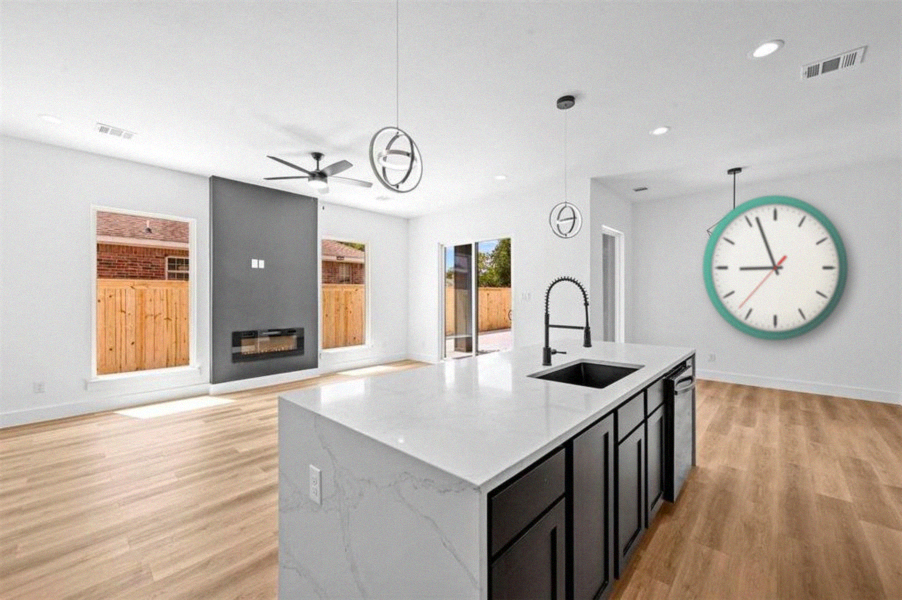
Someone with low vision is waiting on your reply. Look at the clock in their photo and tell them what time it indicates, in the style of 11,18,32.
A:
8,56,37
